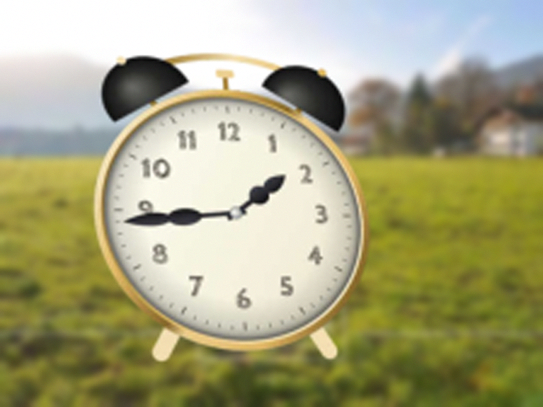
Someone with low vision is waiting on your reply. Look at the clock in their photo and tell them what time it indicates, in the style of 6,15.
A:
1,44
